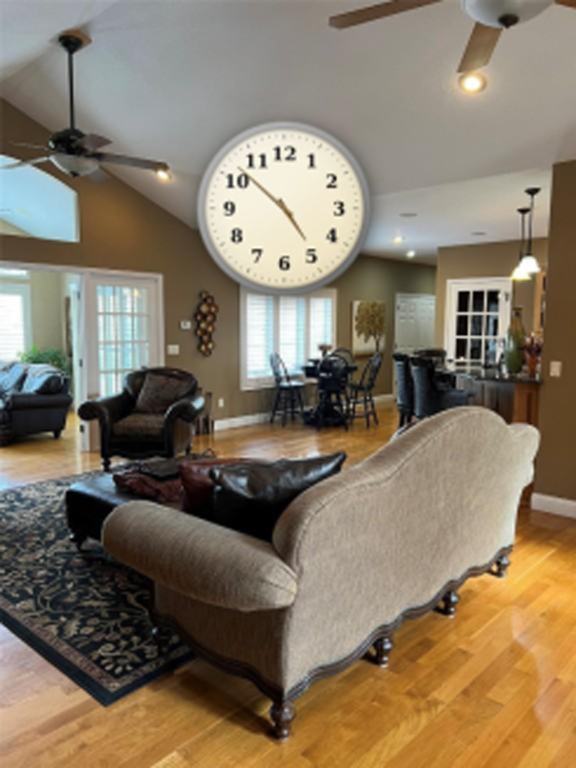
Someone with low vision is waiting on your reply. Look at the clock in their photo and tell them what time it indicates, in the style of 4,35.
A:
4,52
